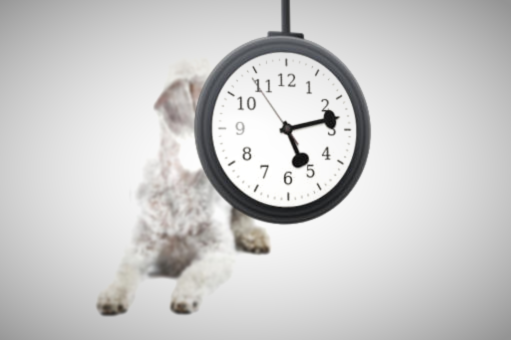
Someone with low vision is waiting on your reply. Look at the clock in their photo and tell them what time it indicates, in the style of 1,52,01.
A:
5,12,54
